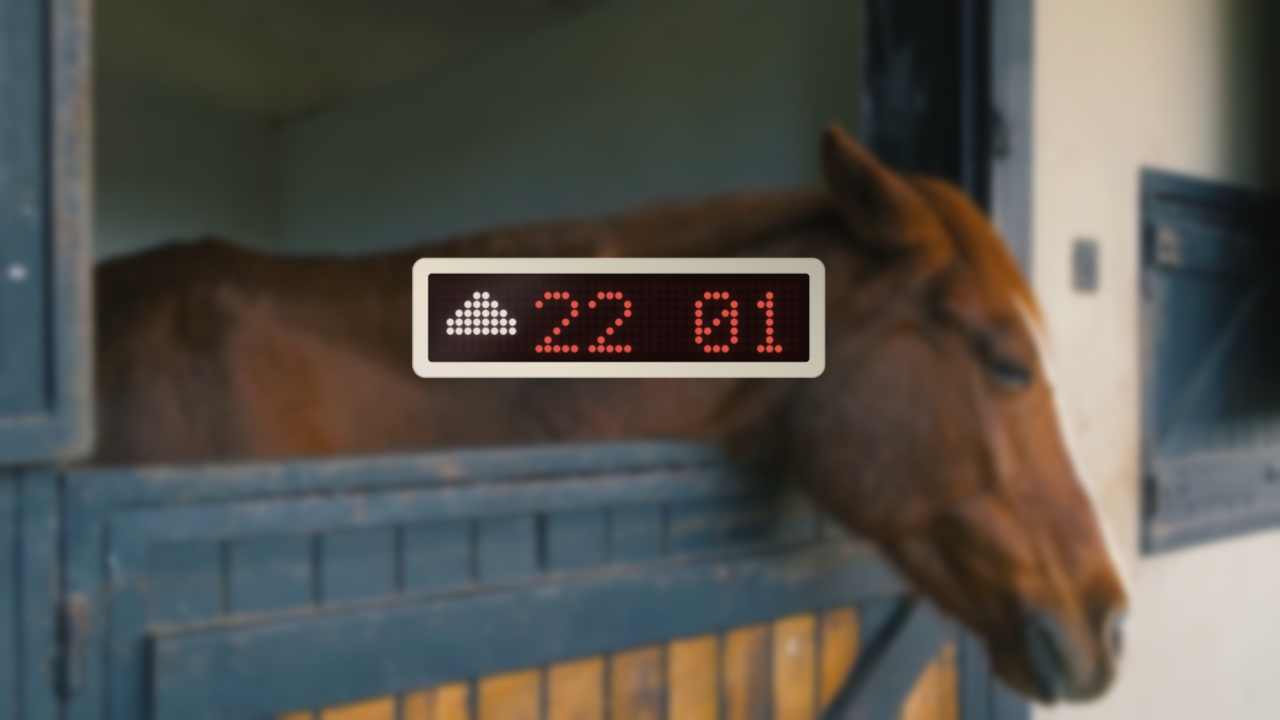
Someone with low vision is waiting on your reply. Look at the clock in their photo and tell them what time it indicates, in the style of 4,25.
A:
22,01
